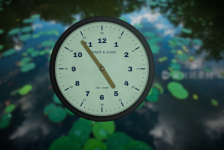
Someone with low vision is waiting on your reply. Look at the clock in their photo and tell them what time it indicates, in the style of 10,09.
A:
4,54
